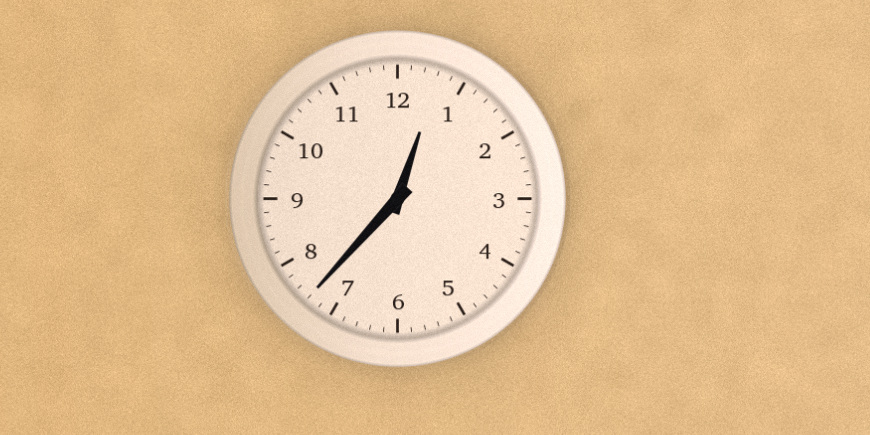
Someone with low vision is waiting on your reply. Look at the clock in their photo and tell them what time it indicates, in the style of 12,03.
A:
12,37
